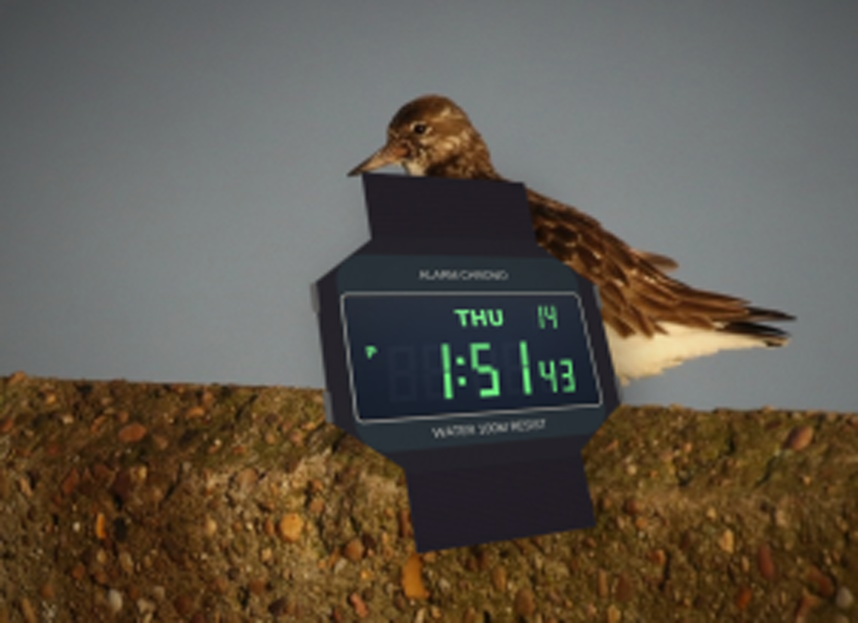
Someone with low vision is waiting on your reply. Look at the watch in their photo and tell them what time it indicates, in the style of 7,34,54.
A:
1,51,43
